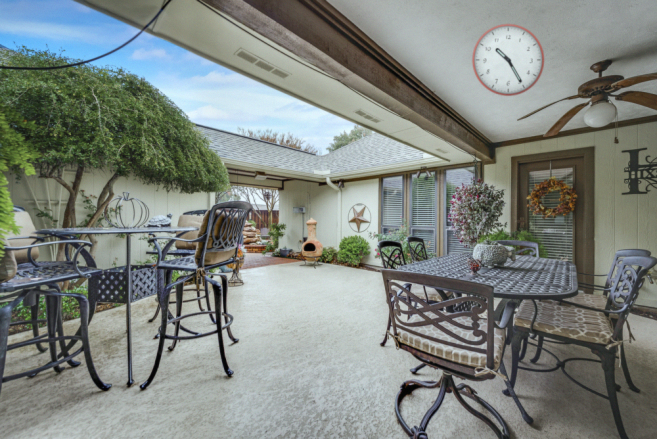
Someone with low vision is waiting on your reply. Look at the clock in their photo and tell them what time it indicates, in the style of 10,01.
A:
10,25
